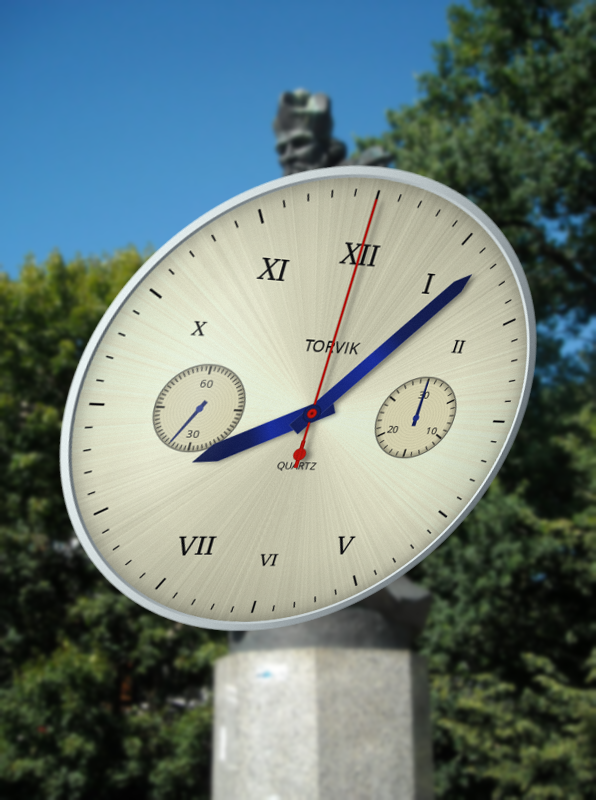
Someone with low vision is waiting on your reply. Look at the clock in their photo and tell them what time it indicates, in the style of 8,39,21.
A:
8,06,35
